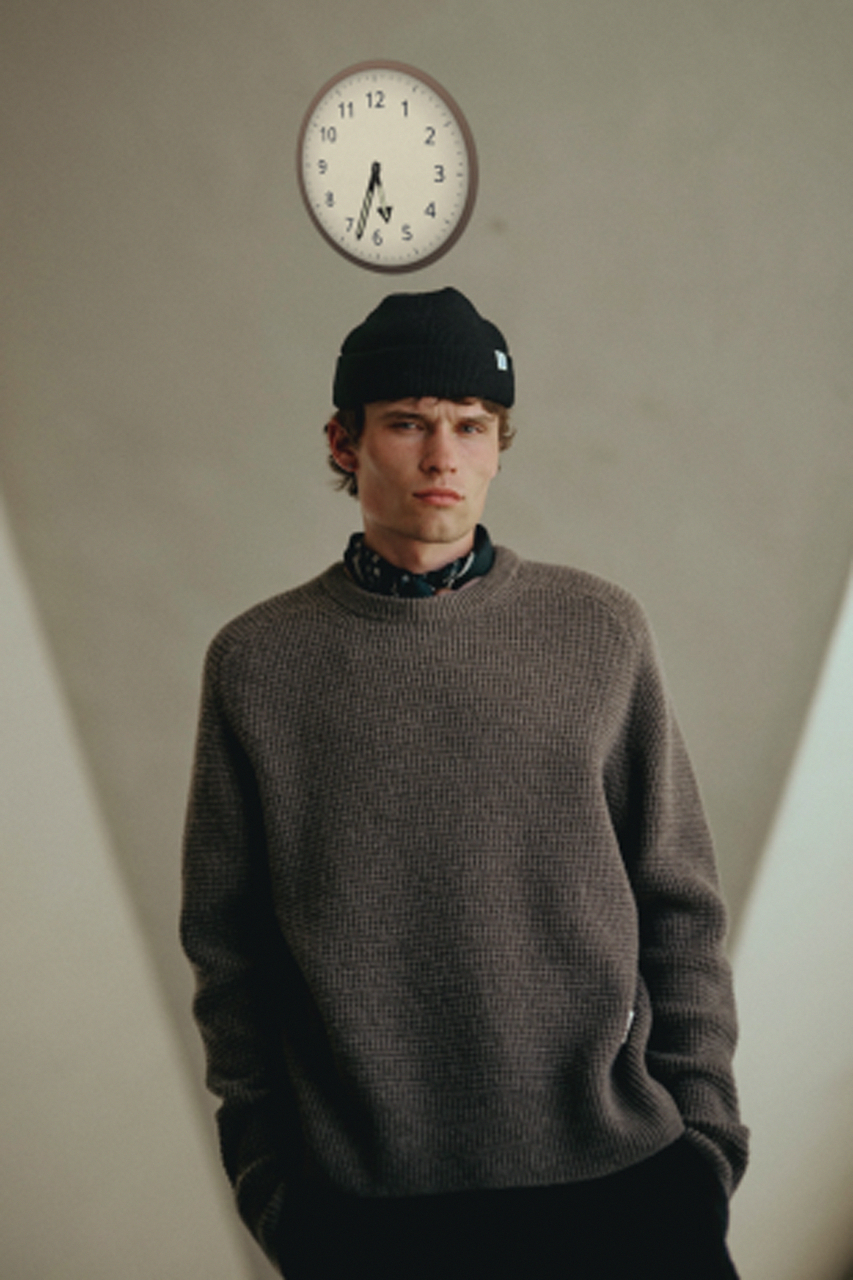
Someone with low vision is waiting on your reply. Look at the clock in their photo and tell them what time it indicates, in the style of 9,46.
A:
5,33
